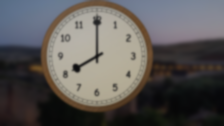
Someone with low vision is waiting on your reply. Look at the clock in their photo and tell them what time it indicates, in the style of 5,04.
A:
8,00
